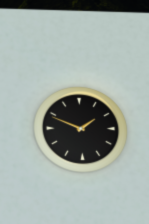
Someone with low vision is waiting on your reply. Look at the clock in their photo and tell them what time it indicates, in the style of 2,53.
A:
1,49
